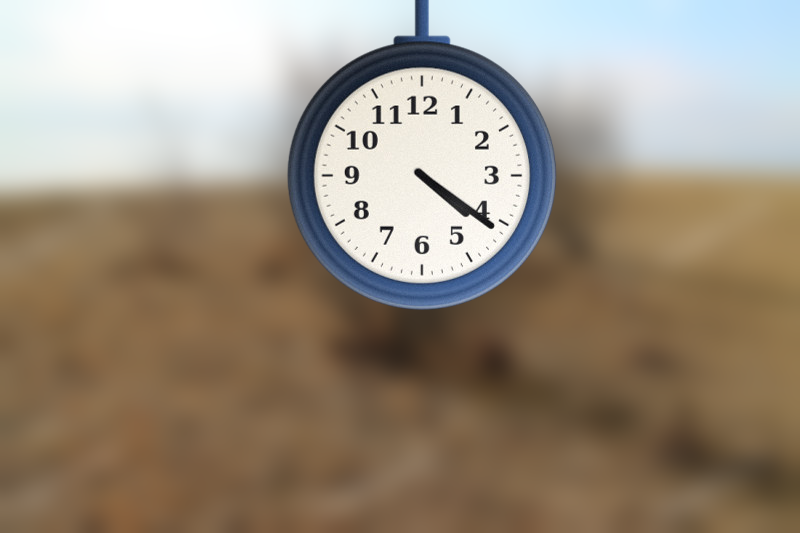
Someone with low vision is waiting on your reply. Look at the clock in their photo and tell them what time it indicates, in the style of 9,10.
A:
4,21
